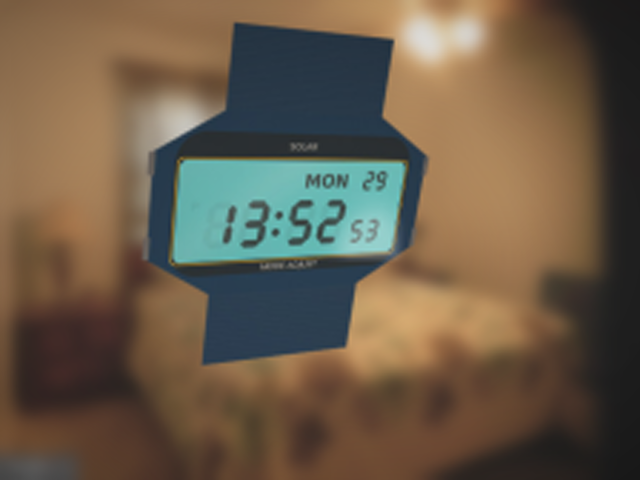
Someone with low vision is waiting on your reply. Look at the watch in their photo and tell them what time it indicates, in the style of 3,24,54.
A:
13,52,53
